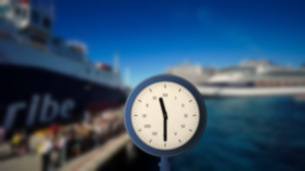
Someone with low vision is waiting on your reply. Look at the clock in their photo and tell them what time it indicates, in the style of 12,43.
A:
11,30
